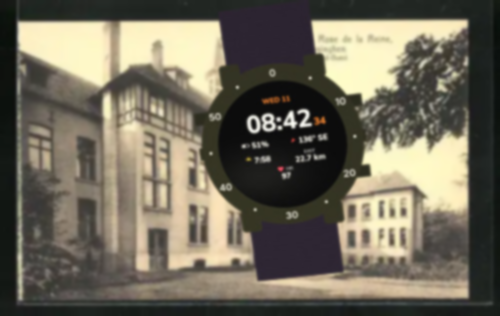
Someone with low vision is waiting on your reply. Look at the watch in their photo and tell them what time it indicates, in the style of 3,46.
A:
8,42
